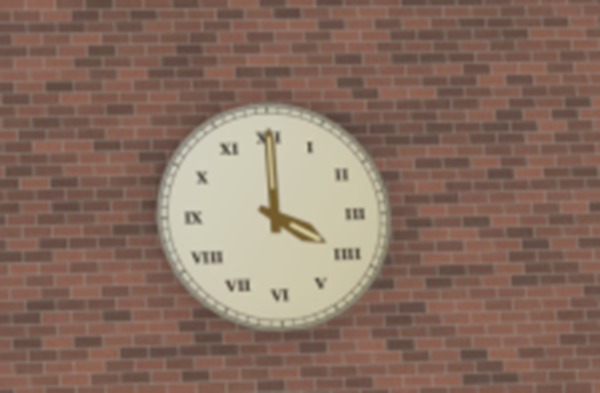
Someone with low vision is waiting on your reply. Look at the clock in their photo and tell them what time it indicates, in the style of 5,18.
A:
4,00
